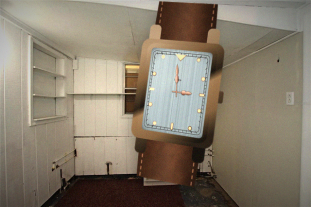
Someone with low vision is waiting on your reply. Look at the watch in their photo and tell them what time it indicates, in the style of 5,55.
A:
2,59
